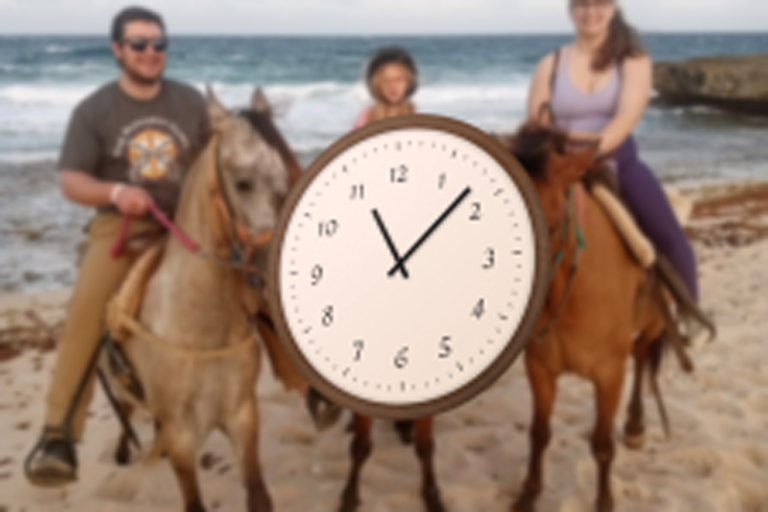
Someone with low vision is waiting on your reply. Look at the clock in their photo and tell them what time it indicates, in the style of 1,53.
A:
11,08
